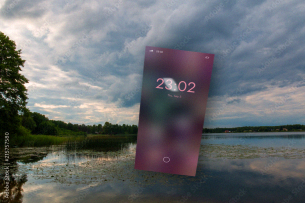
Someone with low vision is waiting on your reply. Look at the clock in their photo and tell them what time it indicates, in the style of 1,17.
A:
23,02
